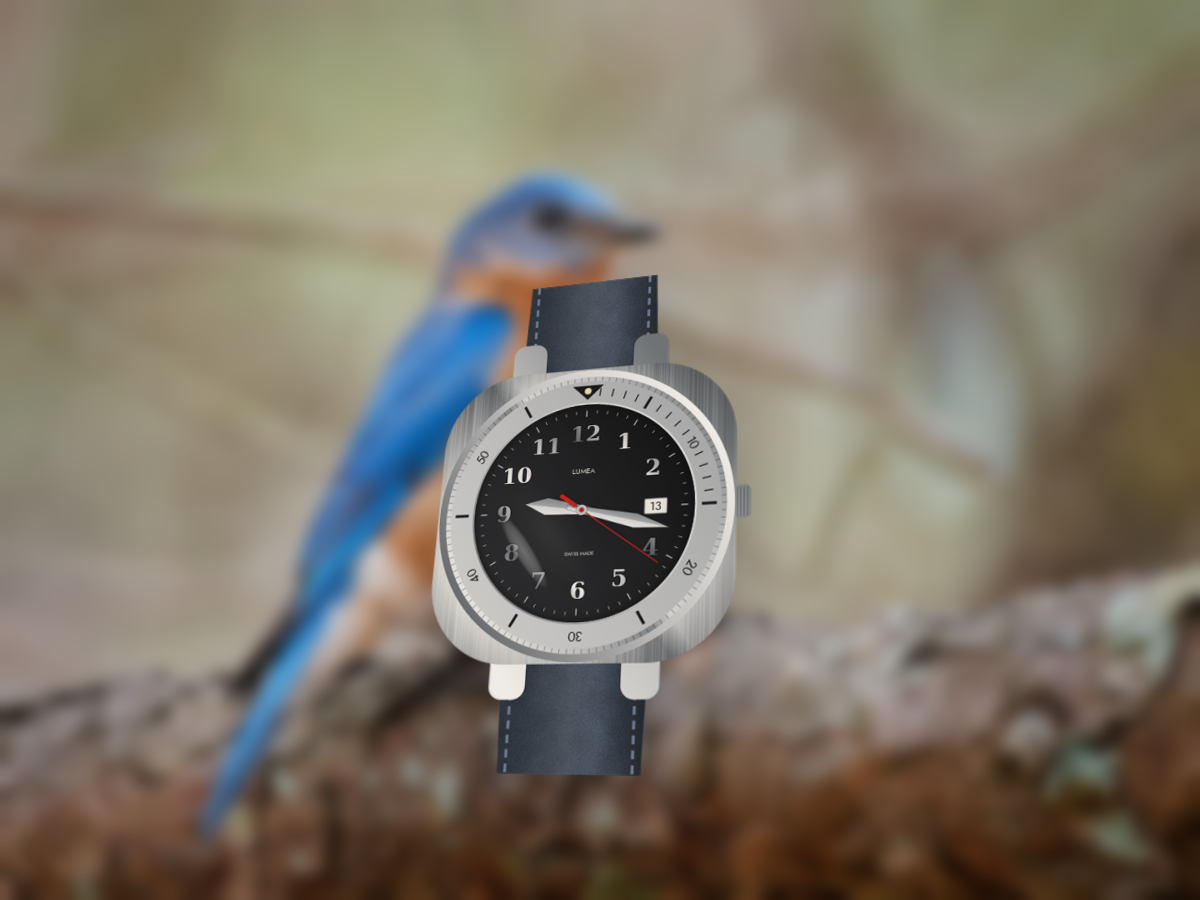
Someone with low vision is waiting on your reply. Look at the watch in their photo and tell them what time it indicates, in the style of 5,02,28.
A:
9,17,21
